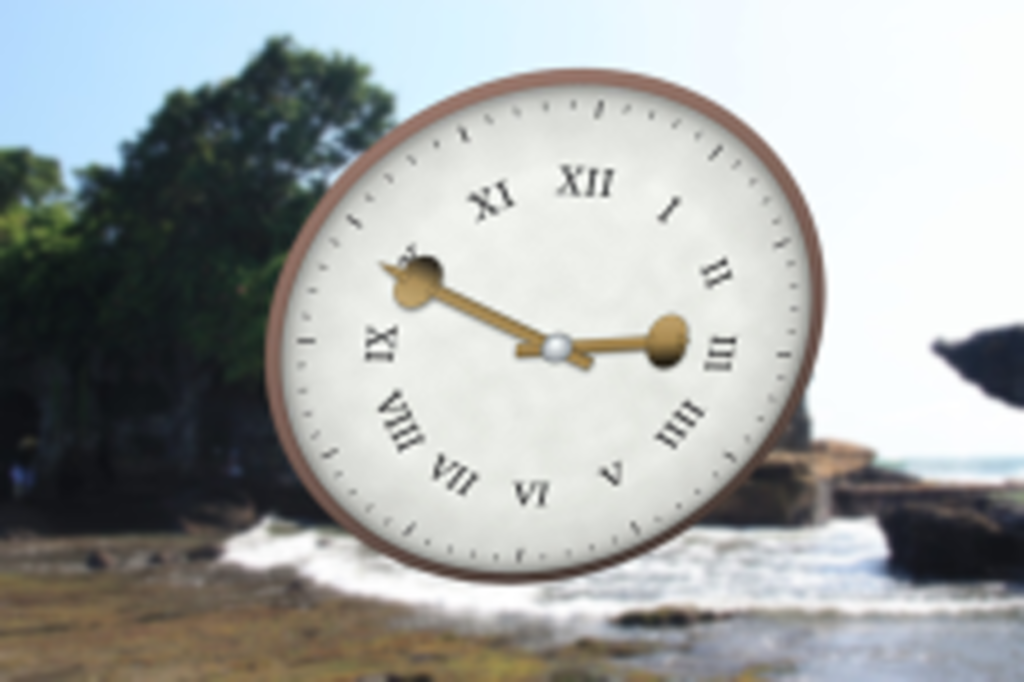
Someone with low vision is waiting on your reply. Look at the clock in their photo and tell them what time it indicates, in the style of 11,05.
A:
2,49
